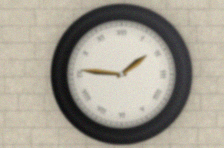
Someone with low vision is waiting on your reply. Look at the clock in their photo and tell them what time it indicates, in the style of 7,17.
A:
1,46
